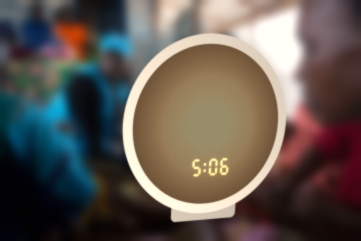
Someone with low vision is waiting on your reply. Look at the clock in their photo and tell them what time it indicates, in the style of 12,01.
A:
5,06
